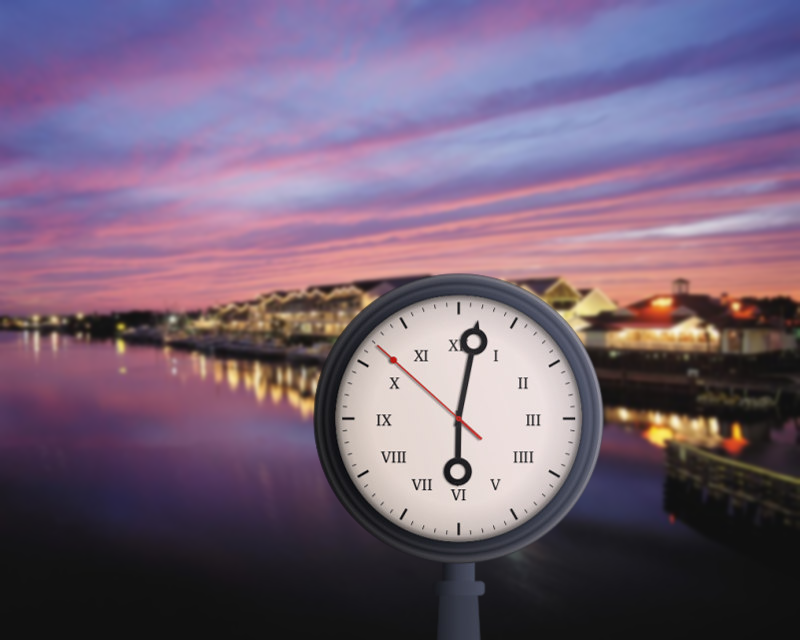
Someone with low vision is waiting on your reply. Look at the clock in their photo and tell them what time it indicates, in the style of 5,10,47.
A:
6,01,52
